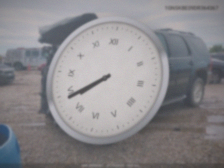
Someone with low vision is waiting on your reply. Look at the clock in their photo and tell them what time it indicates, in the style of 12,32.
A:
7,39
